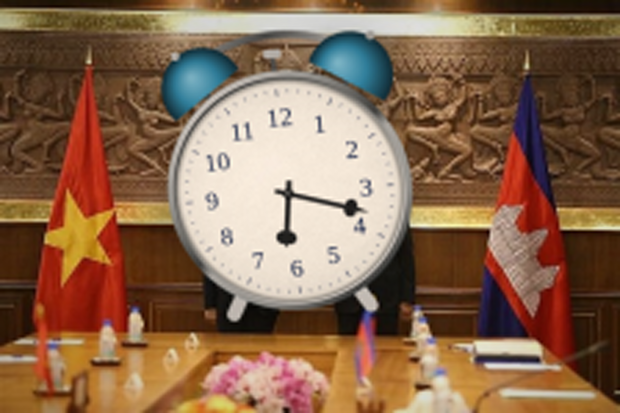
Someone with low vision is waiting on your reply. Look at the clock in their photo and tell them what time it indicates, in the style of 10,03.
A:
6,18
